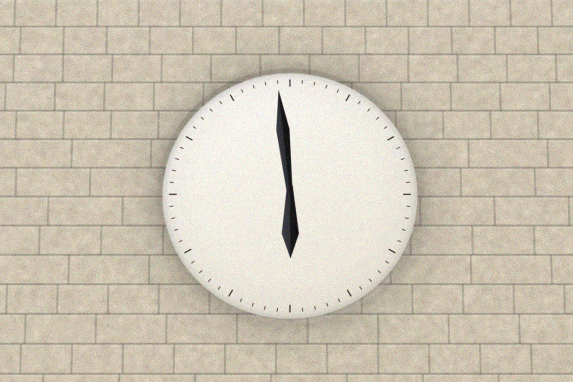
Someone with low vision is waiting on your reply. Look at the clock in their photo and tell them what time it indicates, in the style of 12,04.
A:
5,59
